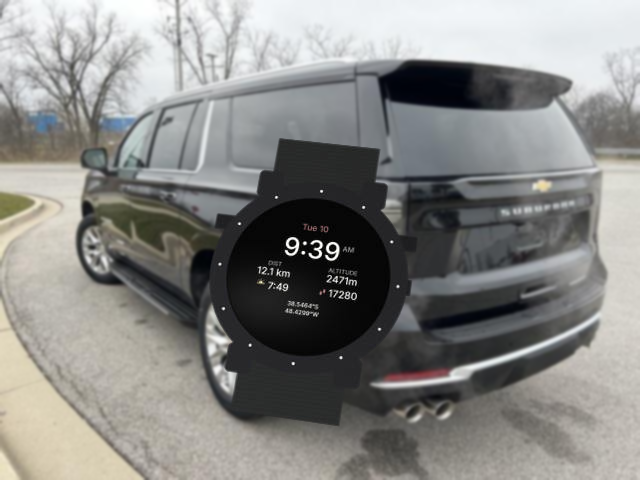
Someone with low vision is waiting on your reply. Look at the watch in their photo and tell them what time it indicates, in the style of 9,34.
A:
9,39
